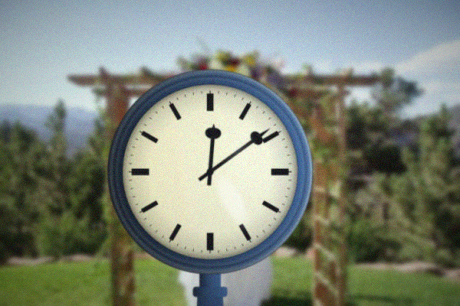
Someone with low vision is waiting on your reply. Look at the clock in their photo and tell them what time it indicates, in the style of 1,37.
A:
12,09
